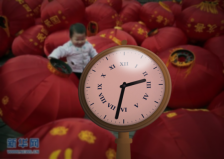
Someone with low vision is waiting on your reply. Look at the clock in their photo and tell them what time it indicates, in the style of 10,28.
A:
2,32
